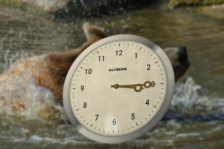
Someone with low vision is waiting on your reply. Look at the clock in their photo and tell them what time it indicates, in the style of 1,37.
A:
3,15
